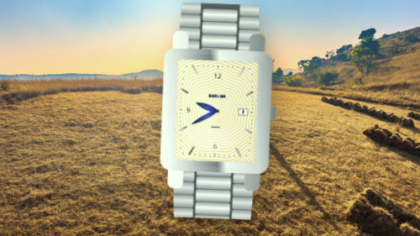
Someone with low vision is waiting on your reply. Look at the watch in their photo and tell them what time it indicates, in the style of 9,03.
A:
9,40
